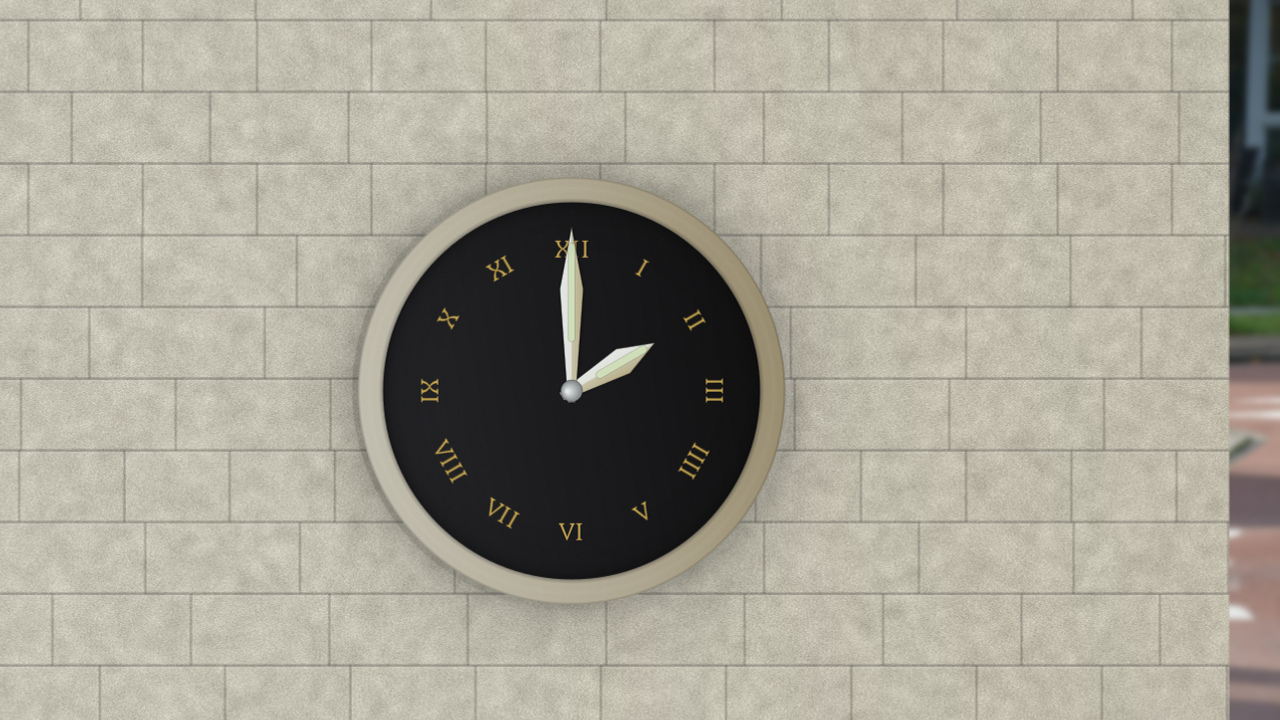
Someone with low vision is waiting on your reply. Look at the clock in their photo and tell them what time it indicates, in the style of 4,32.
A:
2,00
